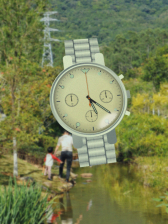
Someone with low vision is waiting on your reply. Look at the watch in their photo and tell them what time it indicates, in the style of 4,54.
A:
5,22
